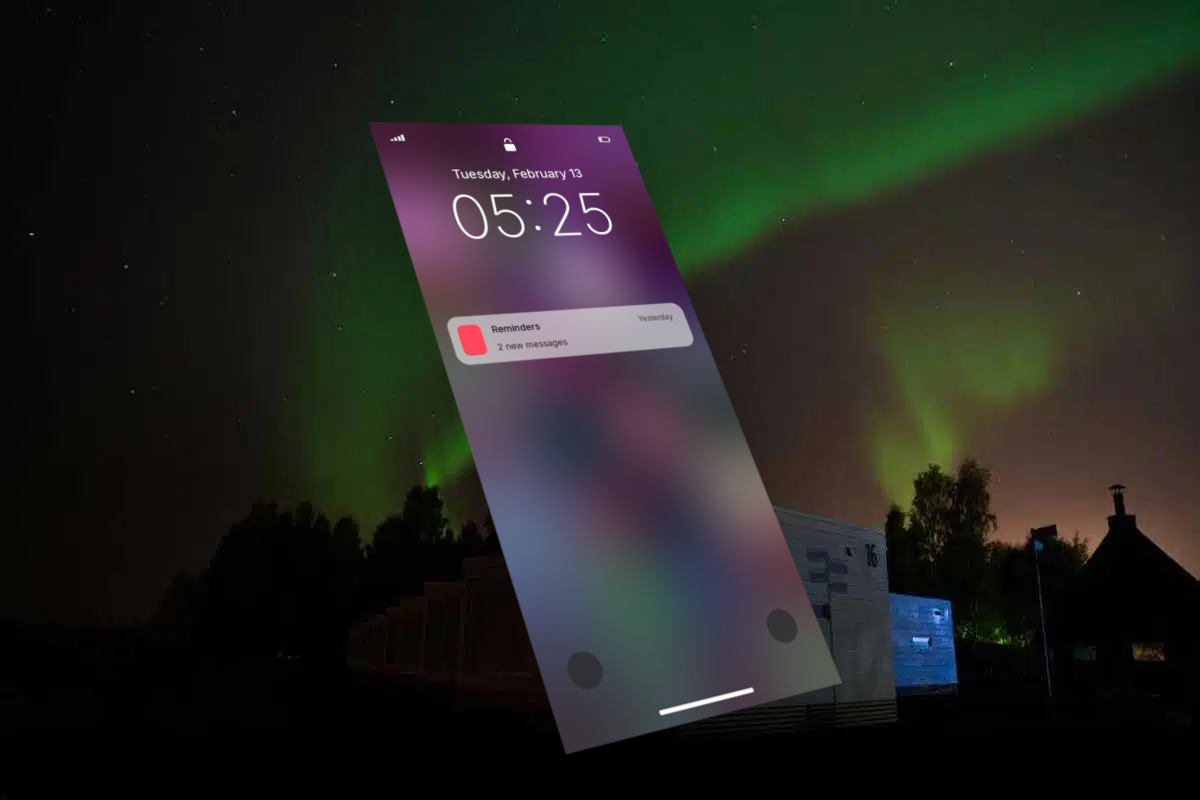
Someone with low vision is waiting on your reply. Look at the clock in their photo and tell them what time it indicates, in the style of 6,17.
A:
5,25
